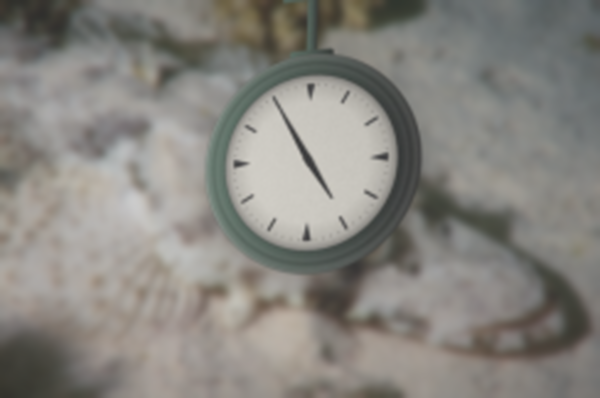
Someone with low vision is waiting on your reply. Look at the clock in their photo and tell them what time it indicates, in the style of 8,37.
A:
4,55
